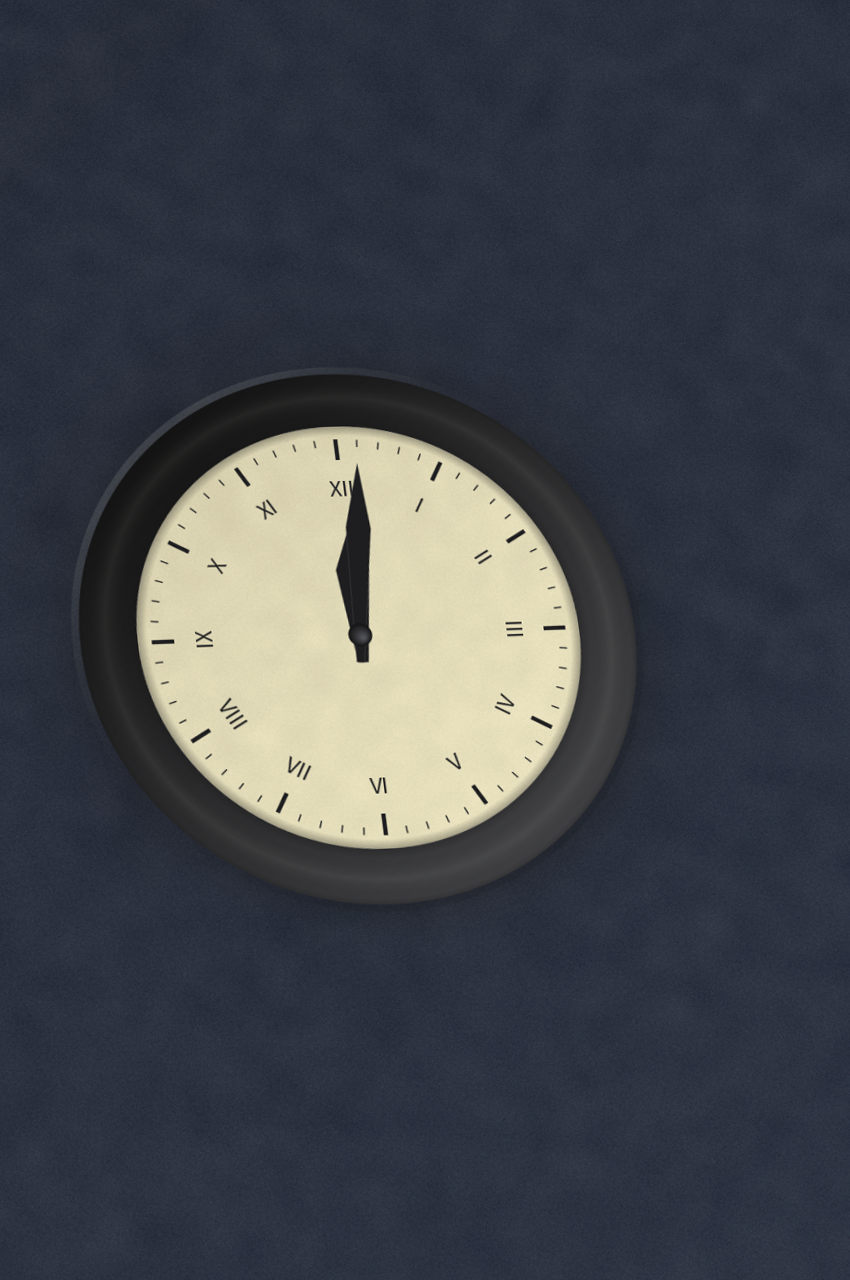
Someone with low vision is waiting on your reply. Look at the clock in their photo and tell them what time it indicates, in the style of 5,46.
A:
12,01
